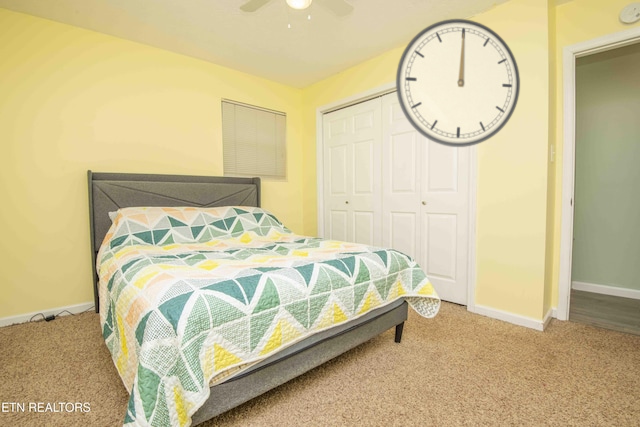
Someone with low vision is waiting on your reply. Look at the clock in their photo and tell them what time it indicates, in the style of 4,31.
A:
12,00
